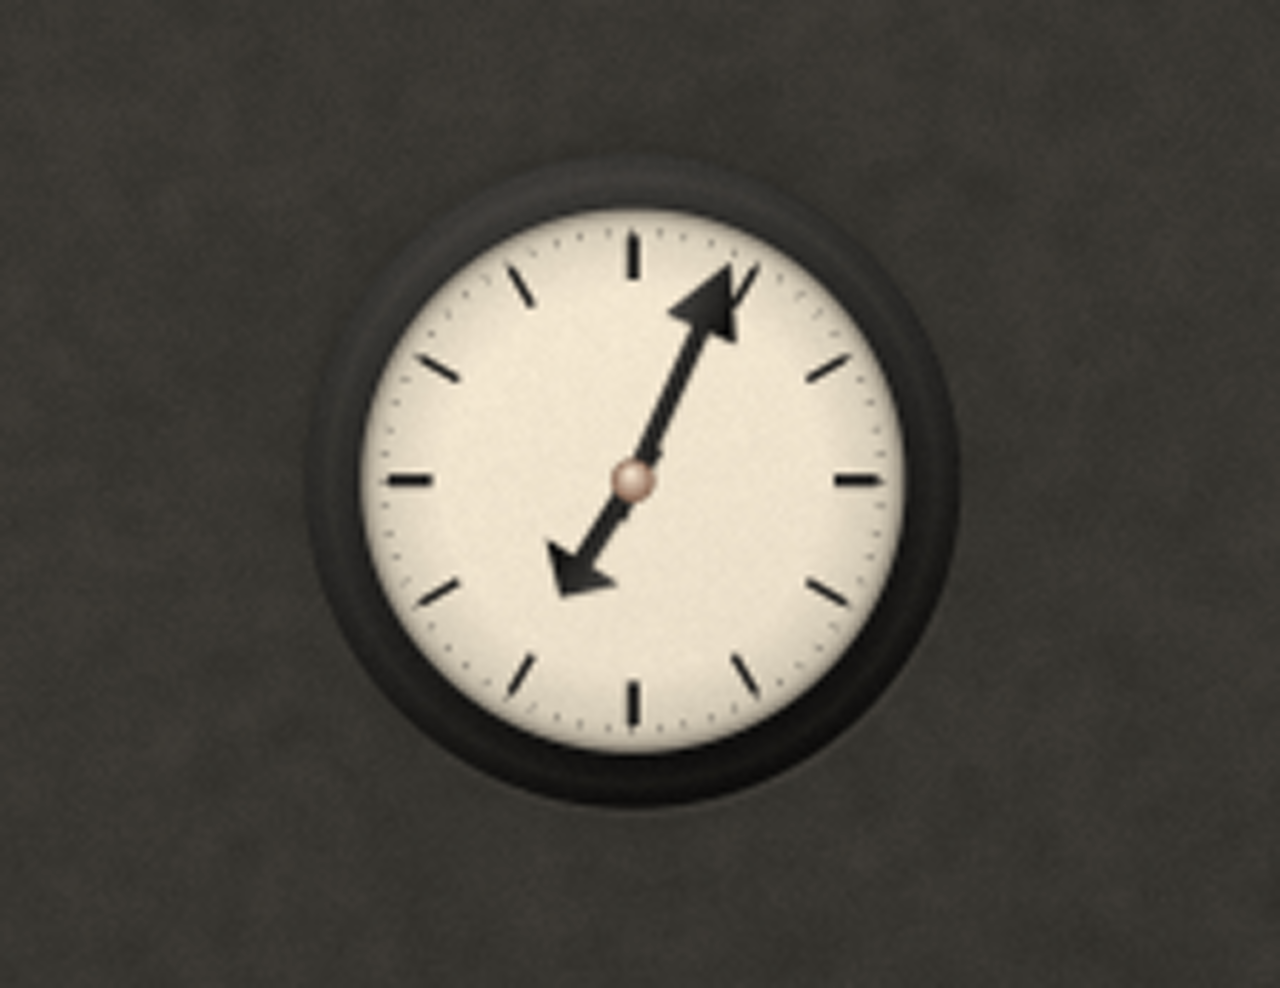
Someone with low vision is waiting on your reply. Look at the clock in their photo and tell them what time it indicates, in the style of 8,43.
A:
7,04
